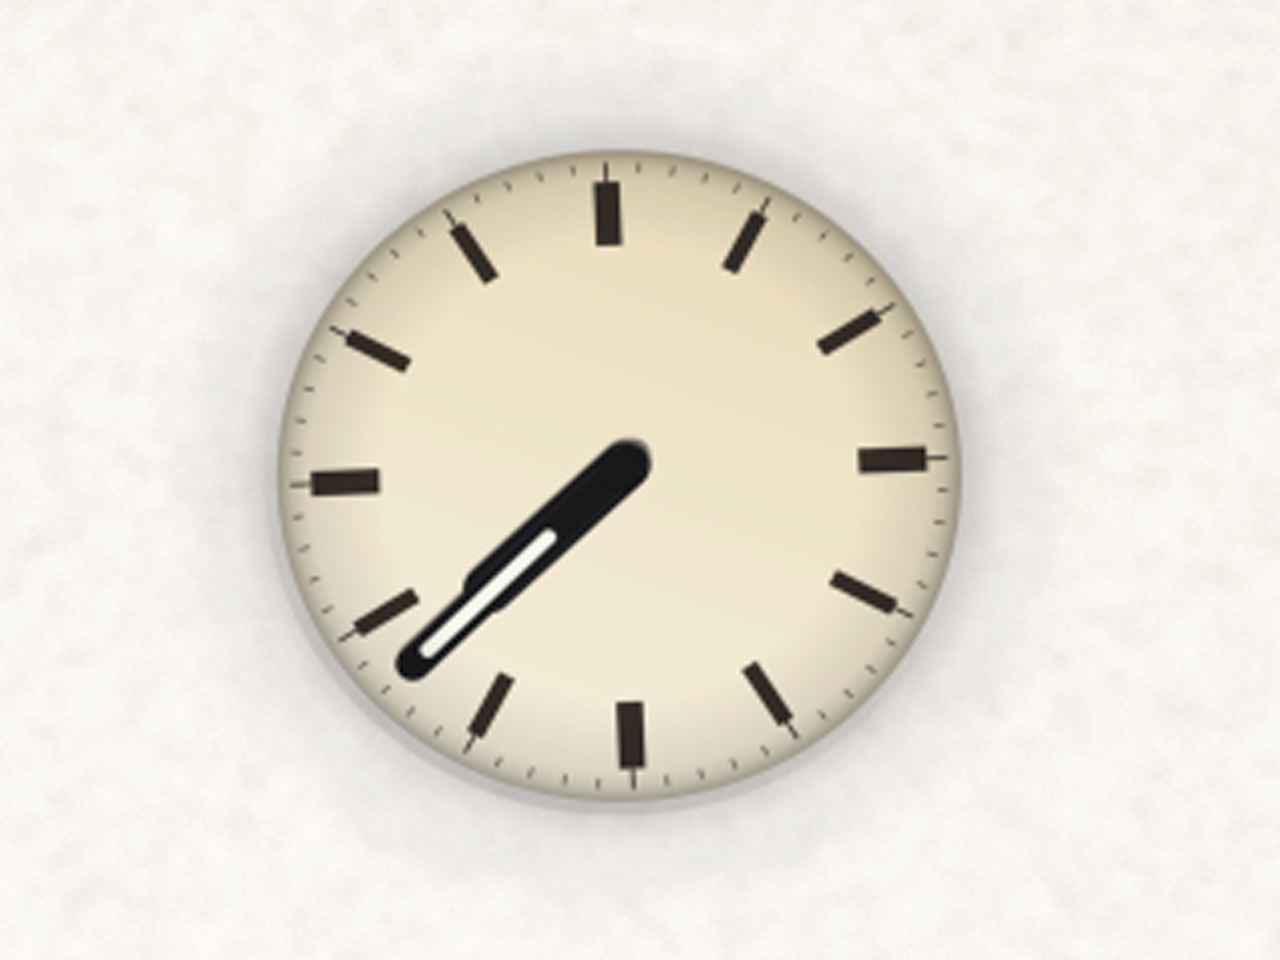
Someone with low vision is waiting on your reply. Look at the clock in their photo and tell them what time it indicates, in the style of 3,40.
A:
7,38
